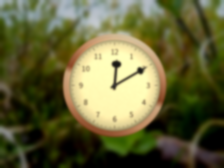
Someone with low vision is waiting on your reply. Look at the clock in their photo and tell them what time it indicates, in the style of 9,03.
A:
12,10
